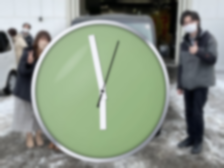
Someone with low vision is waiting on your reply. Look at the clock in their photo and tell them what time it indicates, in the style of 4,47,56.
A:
5,58,03
